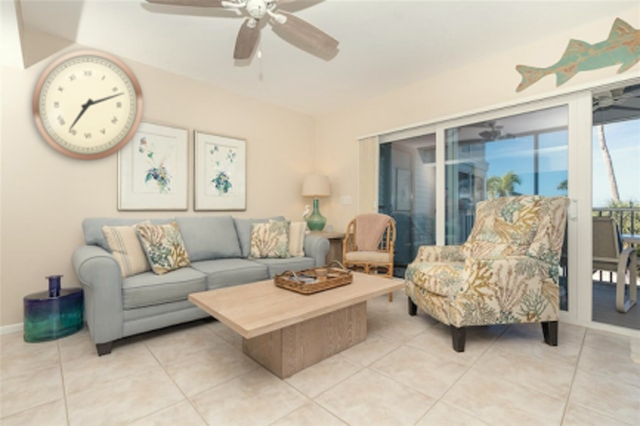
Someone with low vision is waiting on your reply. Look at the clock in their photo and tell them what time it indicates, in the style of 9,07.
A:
7,12
